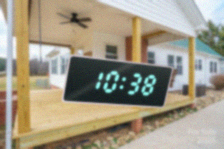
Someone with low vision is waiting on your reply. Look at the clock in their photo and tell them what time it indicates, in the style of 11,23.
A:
10,38
